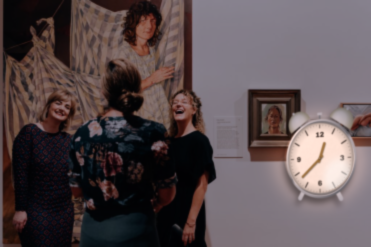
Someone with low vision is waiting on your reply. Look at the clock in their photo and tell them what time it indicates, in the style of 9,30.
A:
12,38
